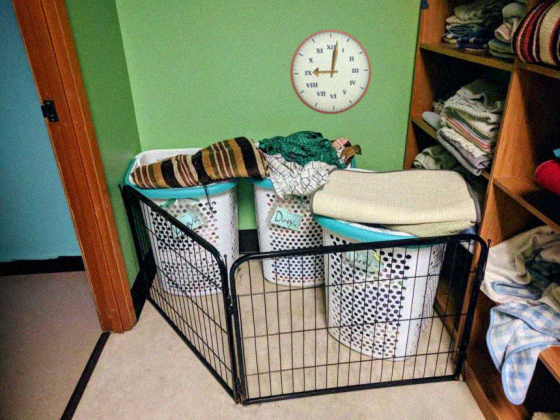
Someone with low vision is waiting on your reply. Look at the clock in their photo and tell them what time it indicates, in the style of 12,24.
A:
9,02
